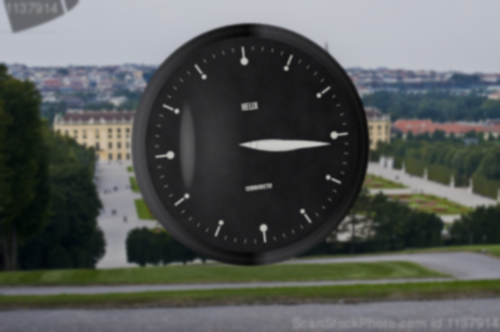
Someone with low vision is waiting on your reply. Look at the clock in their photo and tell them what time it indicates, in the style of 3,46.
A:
3,16
